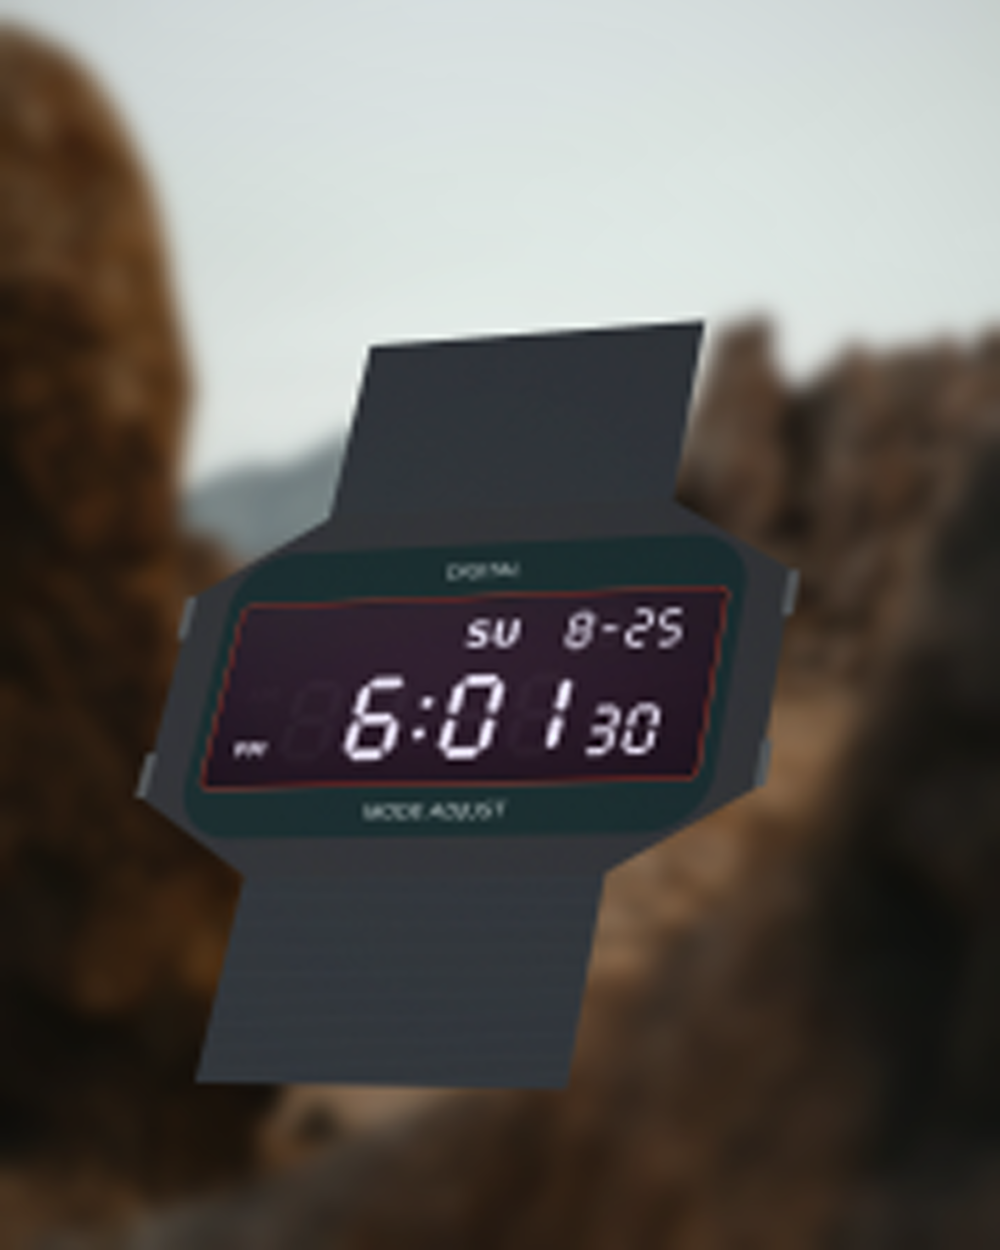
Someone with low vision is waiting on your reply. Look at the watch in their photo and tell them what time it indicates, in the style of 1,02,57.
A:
6,01,30
